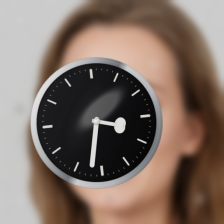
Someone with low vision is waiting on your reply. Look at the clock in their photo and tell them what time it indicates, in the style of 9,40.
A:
3,32
